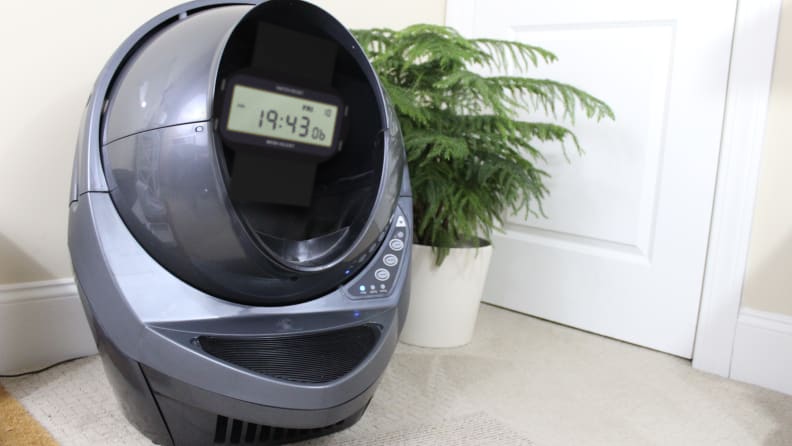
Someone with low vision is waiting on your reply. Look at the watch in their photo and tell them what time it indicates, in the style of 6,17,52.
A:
19,43,06
